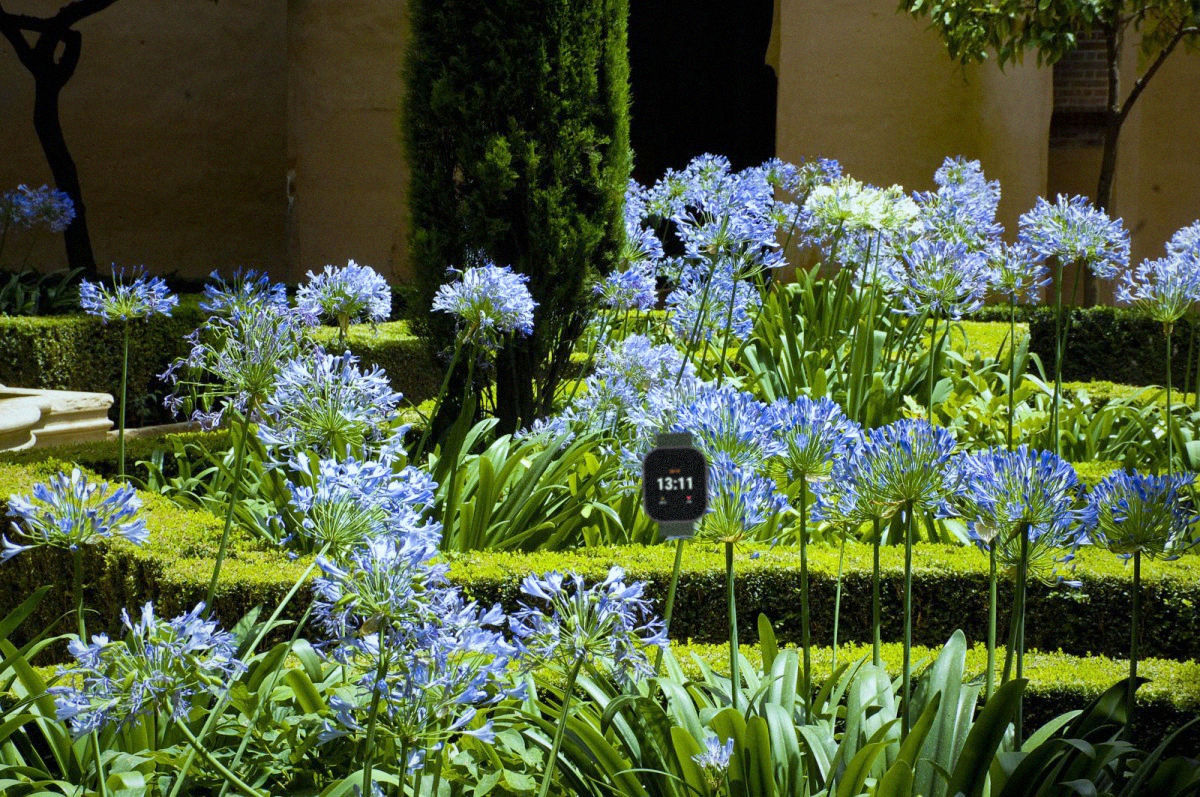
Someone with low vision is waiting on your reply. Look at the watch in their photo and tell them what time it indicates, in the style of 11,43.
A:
13,11
